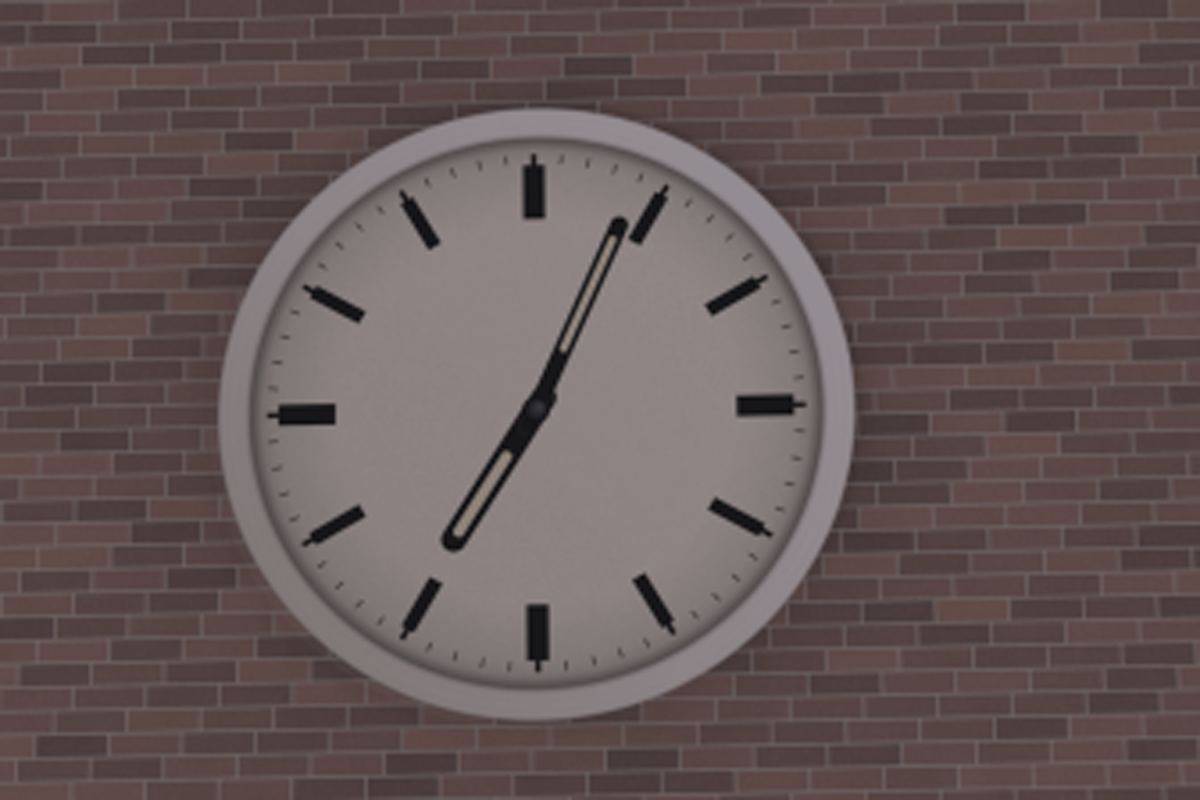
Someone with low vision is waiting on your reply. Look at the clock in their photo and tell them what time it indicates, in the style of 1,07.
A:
7,04
